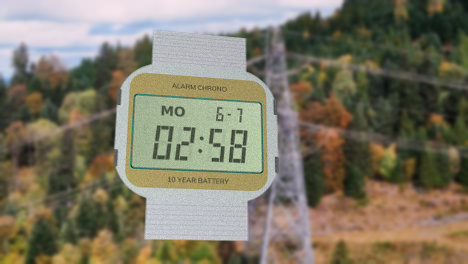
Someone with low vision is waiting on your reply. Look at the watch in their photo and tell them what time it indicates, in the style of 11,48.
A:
2,58
